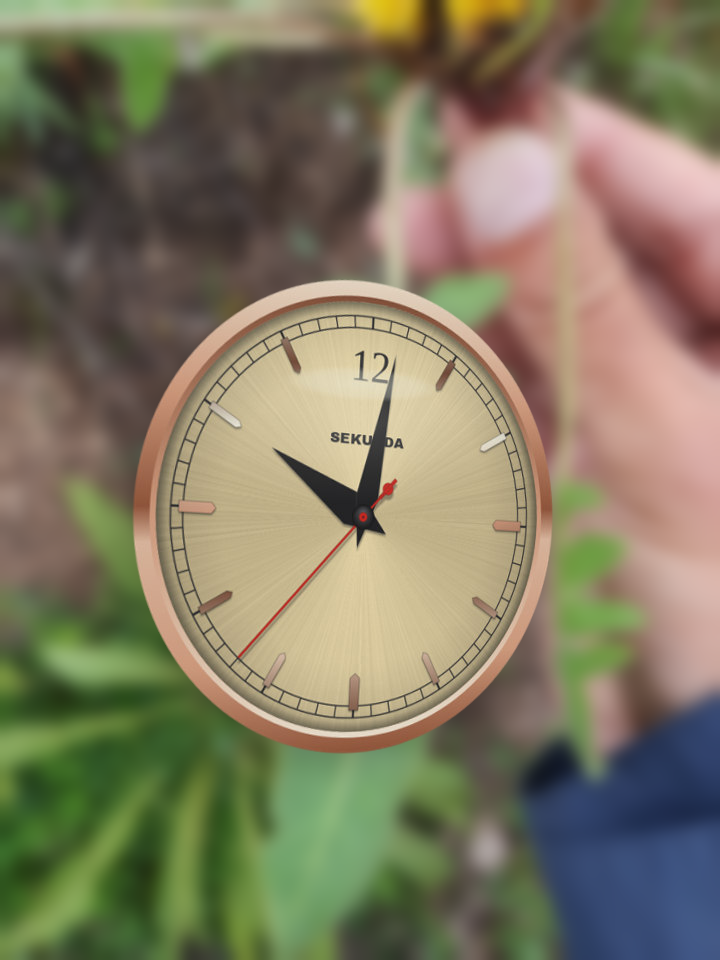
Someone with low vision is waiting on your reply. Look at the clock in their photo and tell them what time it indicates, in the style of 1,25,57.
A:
10,01,37
